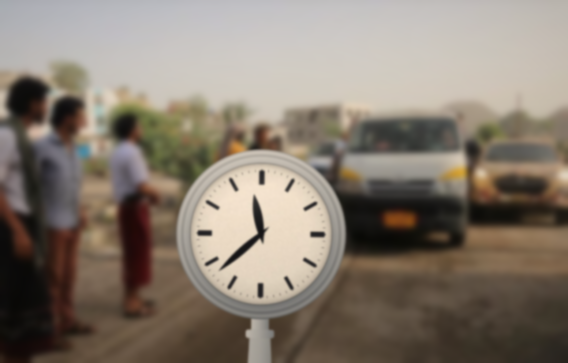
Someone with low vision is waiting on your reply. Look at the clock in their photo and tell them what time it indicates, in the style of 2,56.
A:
11,38
